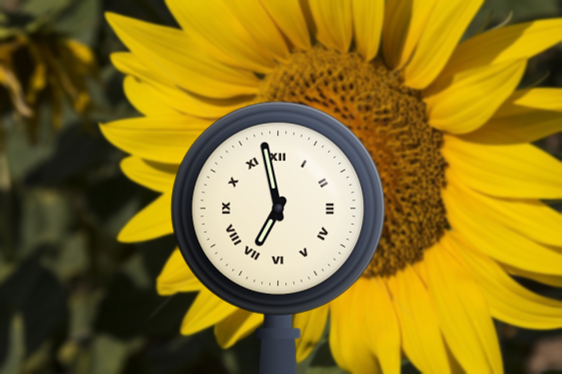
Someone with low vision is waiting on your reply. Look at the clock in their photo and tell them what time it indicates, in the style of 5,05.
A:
6,58
